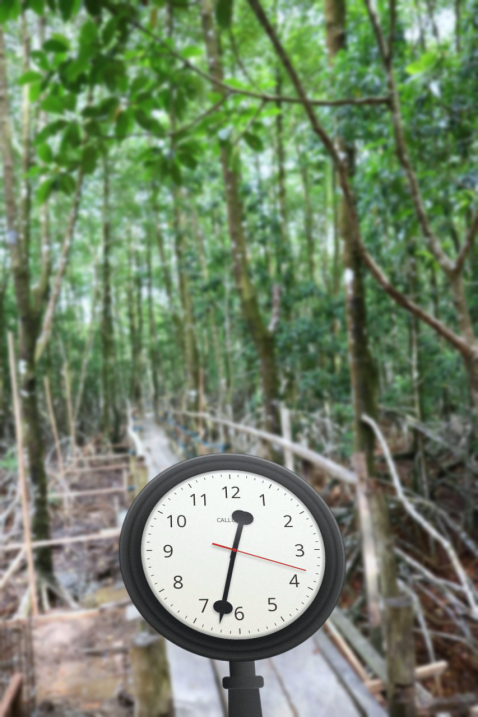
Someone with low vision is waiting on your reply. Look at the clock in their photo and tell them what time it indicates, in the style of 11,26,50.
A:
12,32,18
